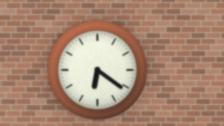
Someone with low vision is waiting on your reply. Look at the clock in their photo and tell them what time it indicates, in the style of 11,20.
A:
6,21
